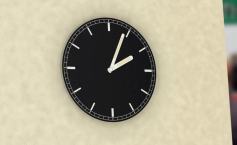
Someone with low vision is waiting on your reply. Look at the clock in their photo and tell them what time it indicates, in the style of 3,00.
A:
2,04
